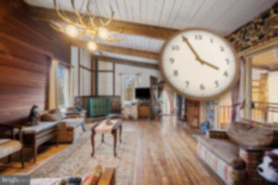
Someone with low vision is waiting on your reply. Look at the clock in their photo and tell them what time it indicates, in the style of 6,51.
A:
3,55
